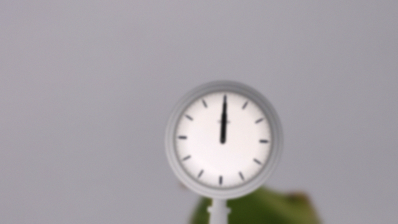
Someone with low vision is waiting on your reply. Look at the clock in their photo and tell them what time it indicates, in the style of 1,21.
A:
12,00
